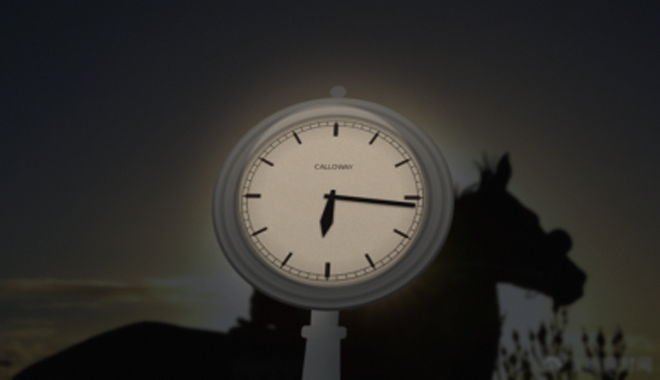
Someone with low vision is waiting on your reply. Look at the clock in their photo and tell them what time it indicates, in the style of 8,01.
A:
6,16
